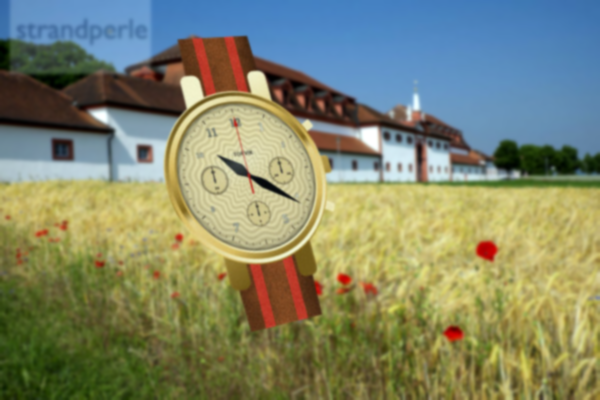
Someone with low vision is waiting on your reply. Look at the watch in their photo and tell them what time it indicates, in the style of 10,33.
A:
10,21
